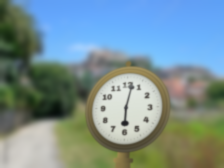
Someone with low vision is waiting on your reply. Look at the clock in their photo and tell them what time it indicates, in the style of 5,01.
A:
6,02
